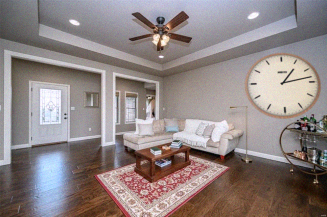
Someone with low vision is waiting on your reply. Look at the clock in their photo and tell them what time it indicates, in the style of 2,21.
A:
1,13
